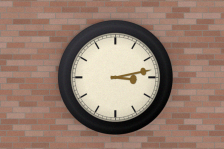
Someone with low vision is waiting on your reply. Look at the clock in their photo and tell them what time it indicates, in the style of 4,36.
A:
3,13
